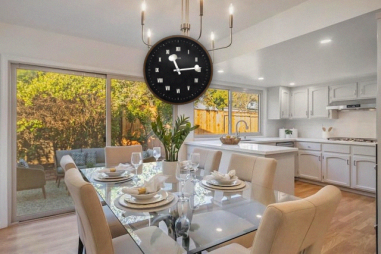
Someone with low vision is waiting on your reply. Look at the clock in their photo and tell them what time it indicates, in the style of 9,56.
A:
11,14
